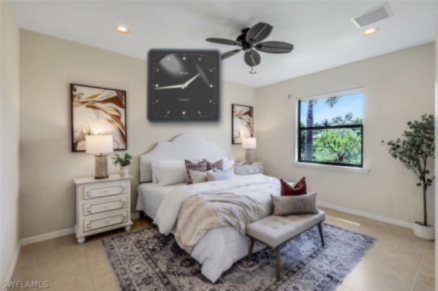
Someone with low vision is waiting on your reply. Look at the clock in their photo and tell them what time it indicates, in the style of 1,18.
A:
1,44
